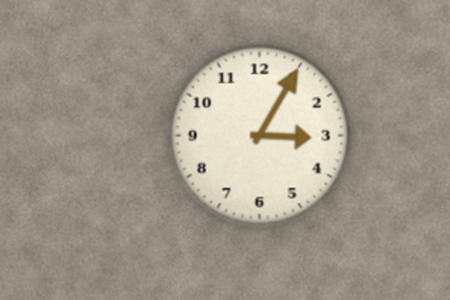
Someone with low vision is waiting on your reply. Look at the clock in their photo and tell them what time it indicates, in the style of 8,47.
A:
3,05
